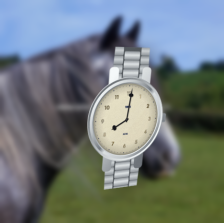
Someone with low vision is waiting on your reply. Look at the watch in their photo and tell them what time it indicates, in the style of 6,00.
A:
8,01
